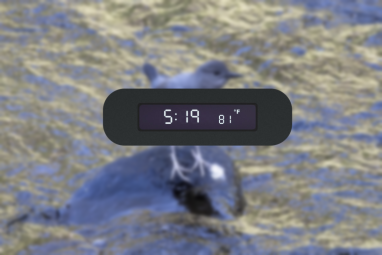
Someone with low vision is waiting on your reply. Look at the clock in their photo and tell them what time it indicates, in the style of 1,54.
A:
5,19
